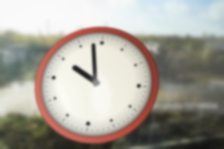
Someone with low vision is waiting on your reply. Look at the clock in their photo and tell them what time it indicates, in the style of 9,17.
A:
9,58
